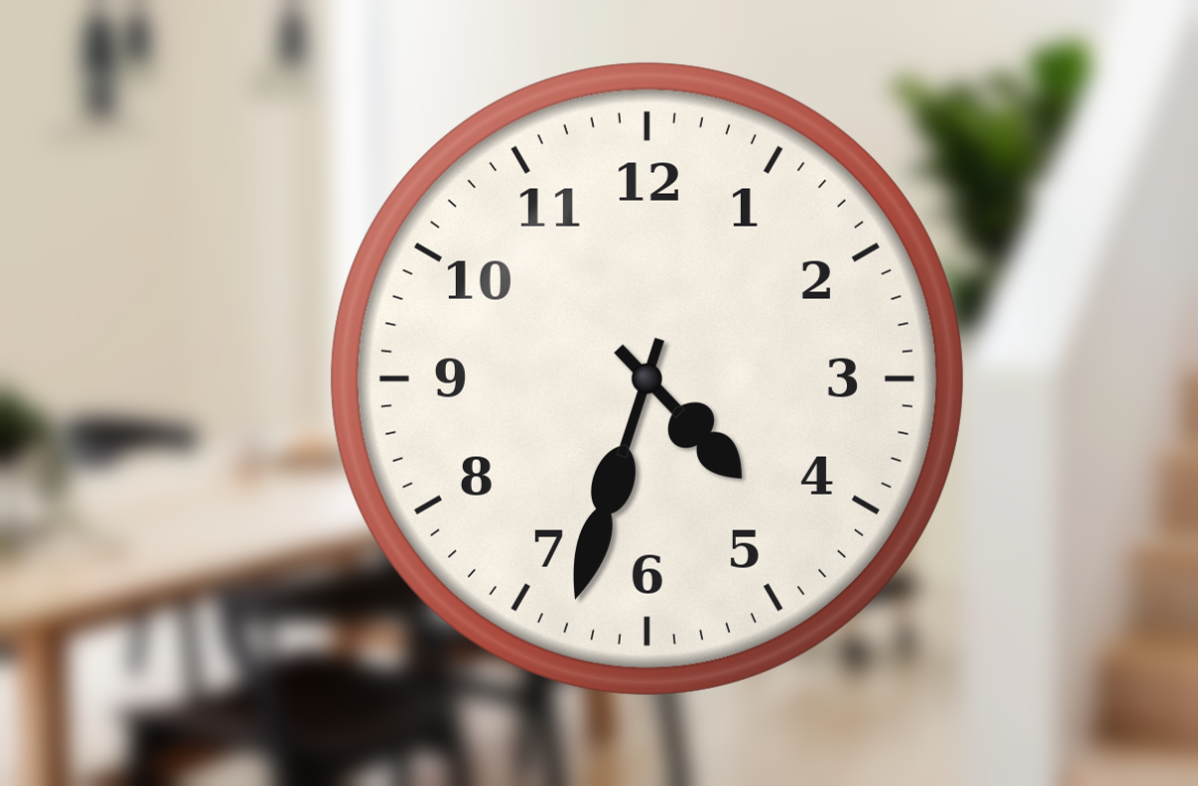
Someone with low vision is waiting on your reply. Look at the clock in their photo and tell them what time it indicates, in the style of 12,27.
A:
4,33
